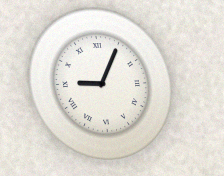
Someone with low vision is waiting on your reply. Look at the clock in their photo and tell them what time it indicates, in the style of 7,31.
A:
9,05
